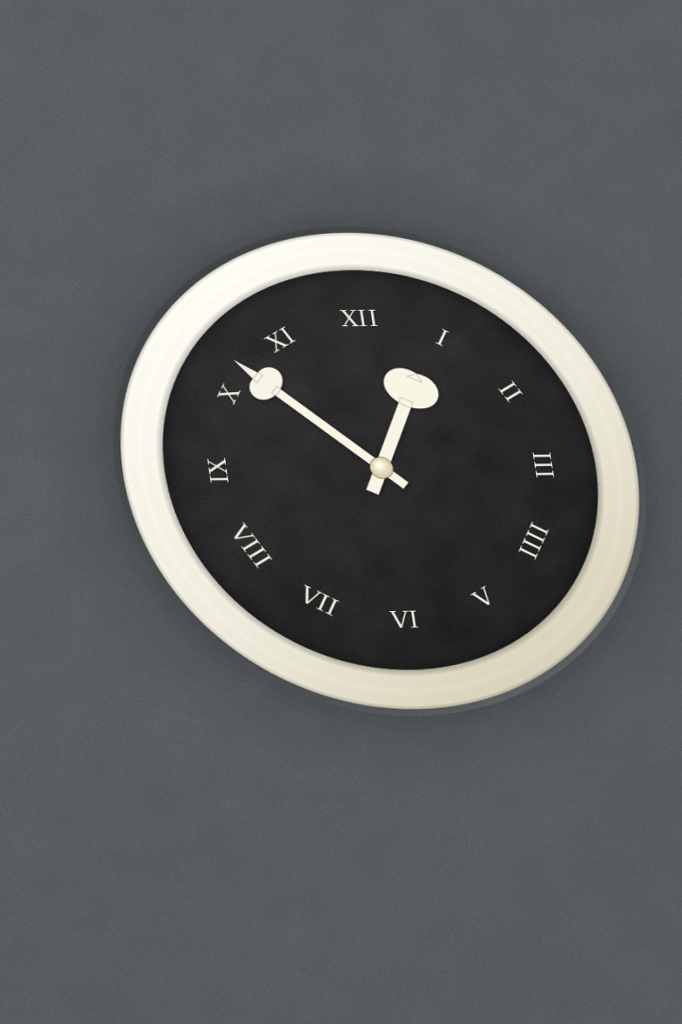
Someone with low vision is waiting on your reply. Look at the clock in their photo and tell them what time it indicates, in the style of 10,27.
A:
12,52
